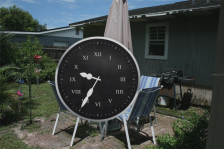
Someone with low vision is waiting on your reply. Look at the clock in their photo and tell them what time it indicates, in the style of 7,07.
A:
9,35
